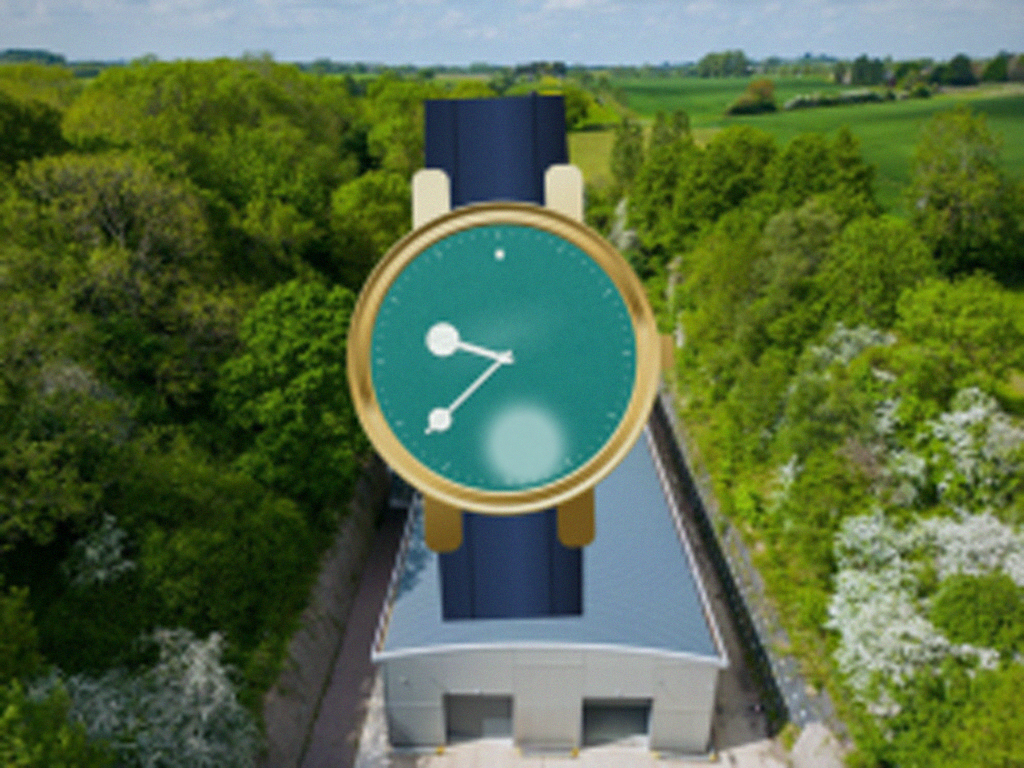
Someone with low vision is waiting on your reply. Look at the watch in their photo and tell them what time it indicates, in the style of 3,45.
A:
9,38
